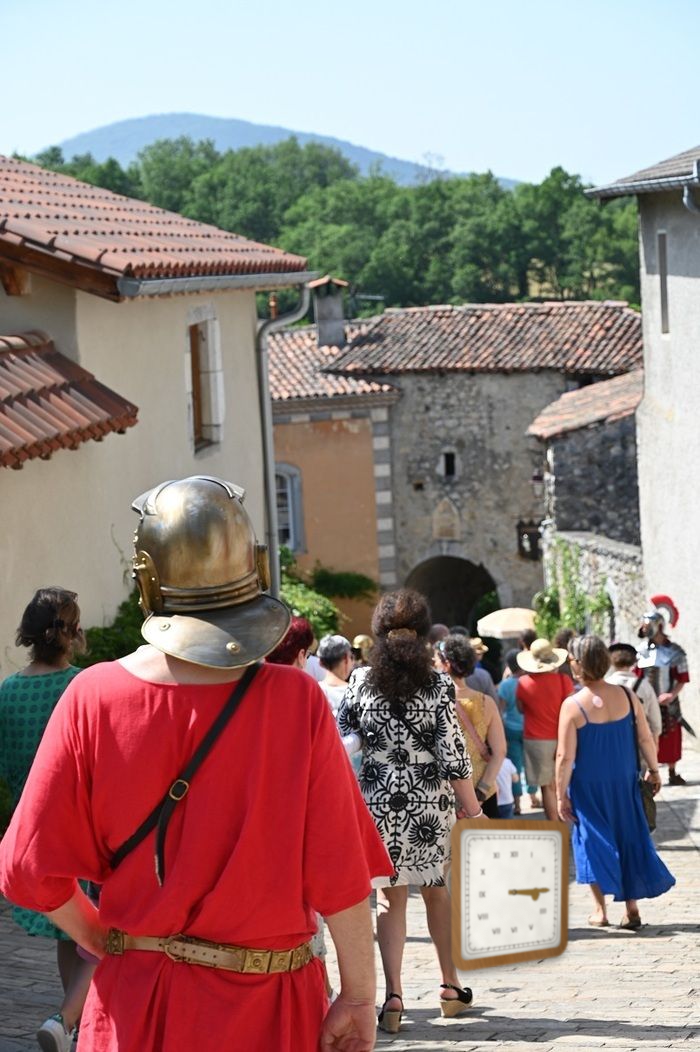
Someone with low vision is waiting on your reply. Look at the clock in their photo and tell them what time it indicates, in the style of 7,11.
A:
3,15
